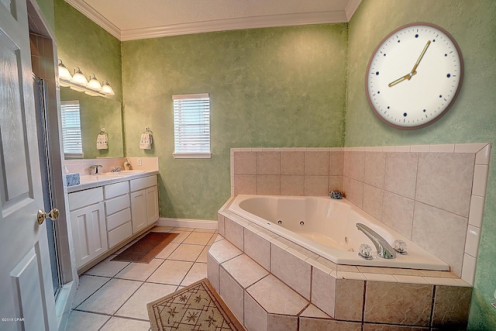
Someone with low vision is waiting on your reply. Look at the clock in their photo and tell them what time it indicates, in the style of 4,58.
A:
8,04
